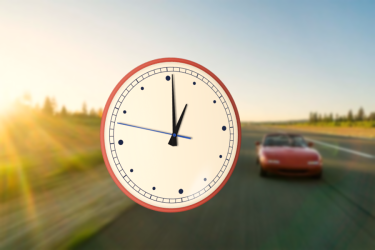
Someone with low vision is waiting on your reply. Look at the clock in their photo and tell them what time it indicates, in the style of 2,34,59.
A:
1,00,48
